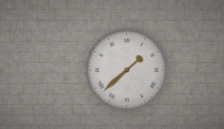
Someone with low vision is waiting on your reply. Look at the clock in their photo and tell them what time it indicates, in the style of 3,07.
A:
1,38
